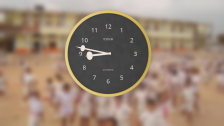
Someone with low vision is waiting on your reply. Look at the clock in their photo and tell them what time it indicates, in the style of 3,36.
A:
8,47
